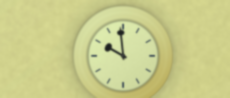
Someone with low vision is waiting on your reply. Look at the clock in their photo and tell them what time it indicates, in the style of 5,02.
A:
9,59
